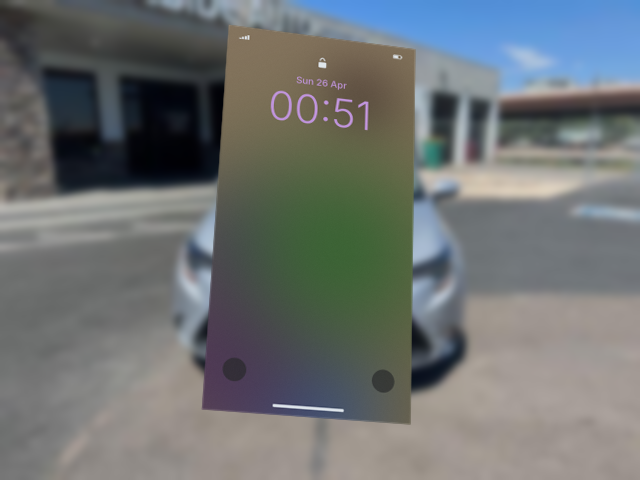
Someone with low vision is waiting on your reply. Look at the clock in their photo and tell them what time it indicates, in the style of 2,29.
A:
0,51
